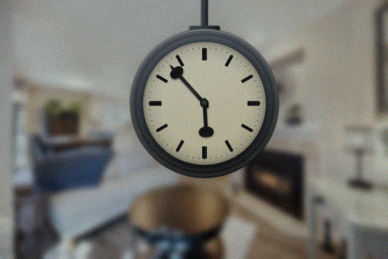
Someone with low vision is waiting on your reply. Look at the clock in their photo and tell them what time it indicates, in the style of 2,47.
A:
5,53
